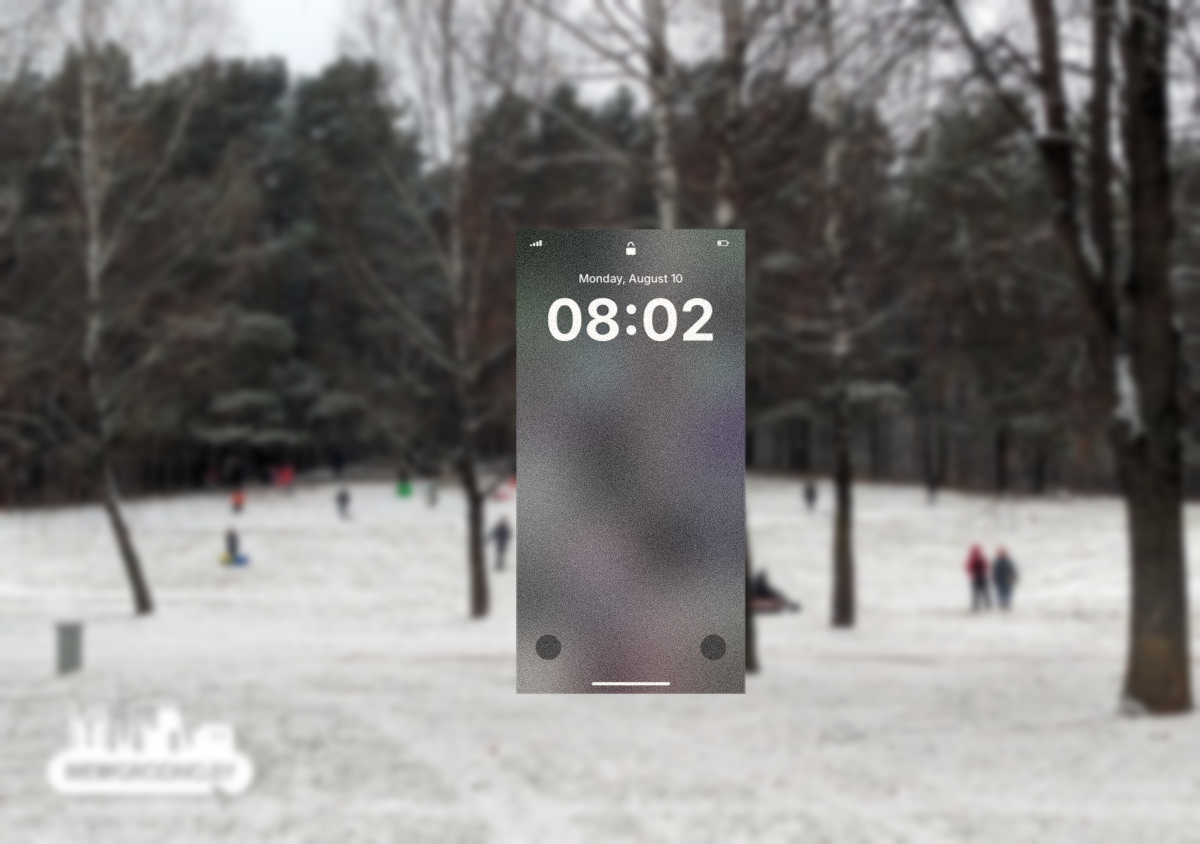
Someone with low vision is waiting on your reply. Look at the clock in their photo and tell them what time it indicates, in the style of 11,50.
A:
8,02
